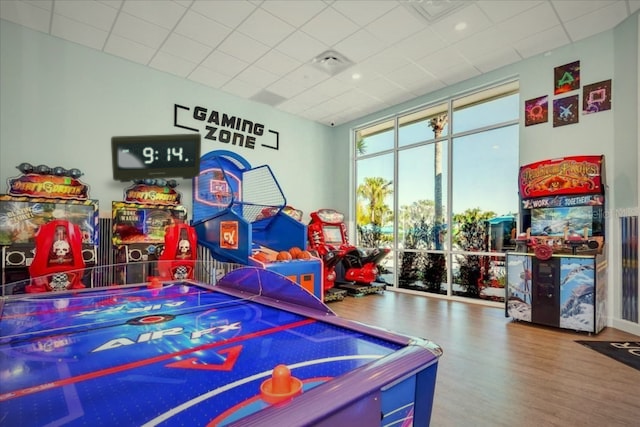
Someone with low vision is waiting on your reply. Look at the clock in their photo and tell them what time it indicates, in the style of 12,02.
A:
9,14
